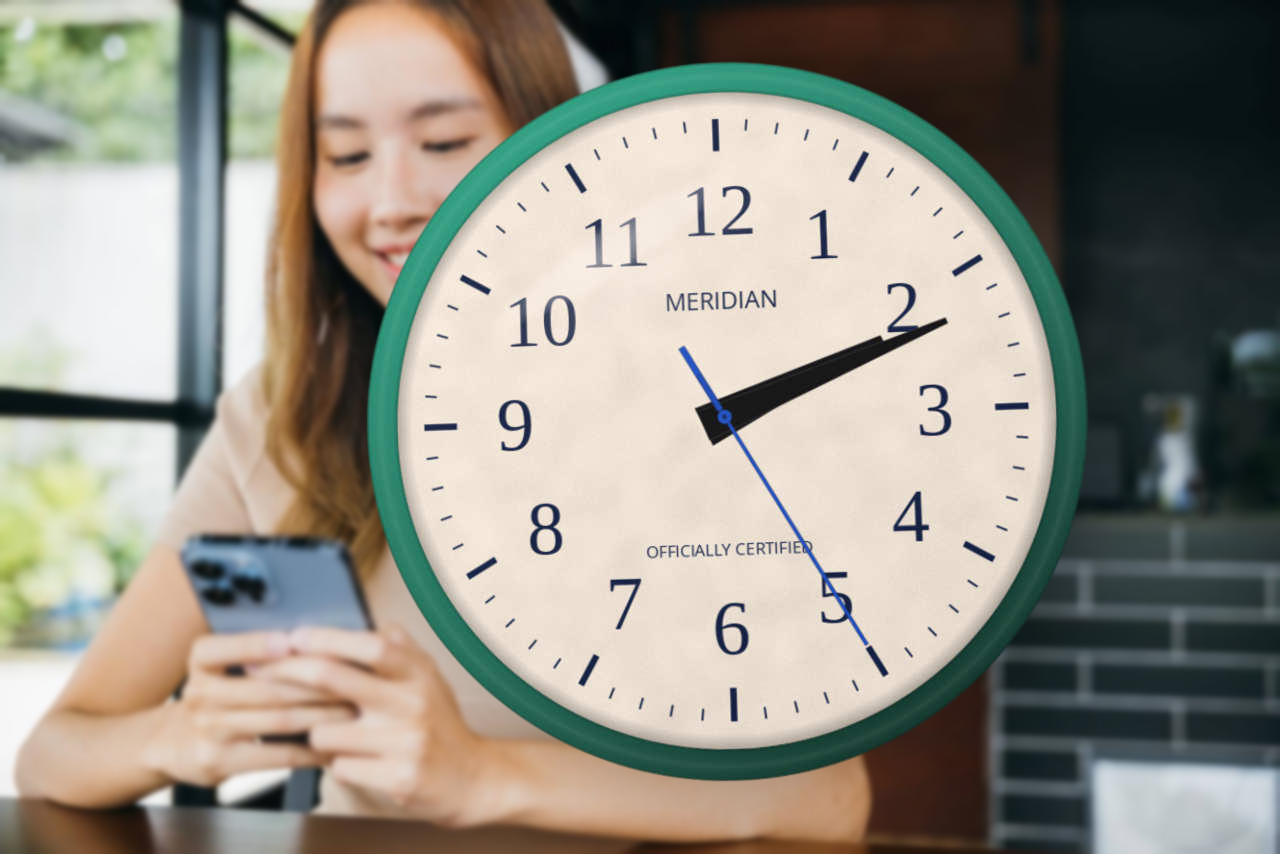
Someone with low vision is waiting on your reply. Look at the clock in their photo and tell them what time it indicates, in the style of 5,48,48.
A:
2,11,25
